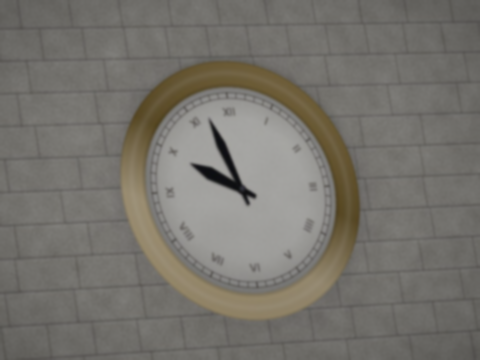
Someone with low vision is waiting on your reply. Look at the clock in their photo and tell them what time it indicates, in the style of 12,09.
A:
9,57
